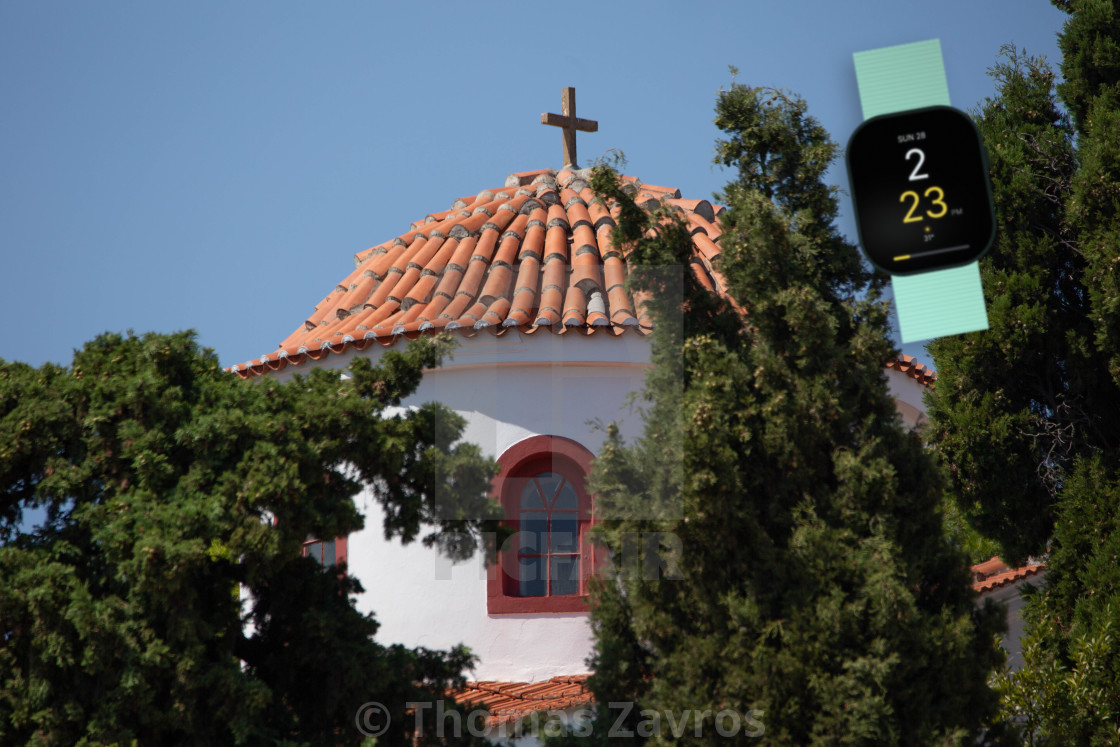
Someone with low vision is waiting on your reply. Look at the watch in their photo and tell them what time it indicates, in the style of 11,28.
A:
2,23
